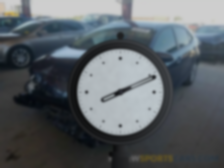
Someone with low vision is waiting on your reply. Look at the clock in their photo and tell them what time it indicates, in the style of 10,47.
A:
8,11
